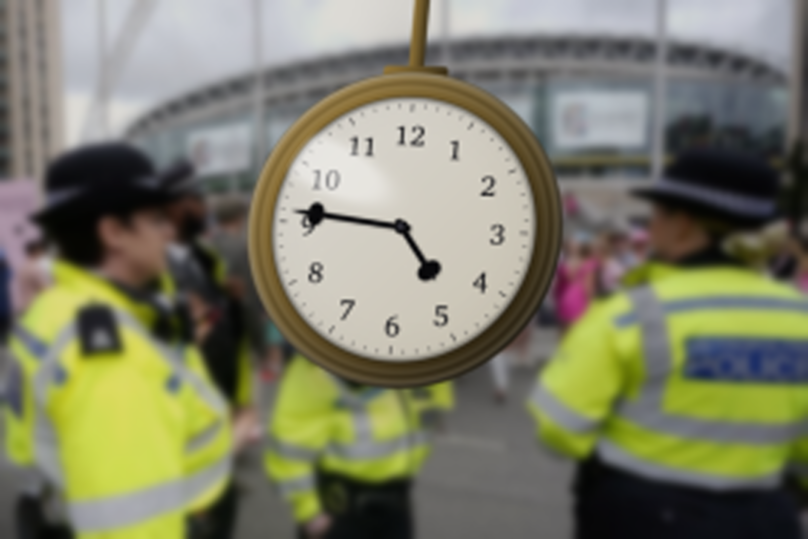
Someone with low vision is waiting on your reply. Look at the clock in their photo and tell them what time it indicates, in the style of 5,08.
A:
4,46
